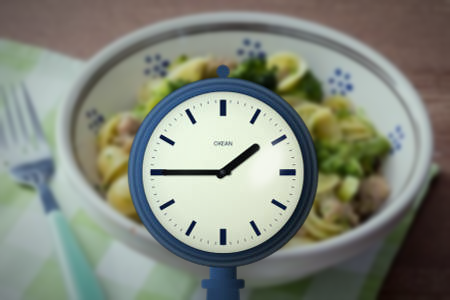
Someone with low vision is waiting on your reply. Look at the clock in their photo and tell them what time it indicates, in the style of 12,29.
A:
1,45
